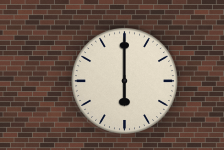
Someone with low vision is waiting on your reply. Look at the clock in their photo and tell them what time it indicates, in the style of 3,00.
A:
6,00
